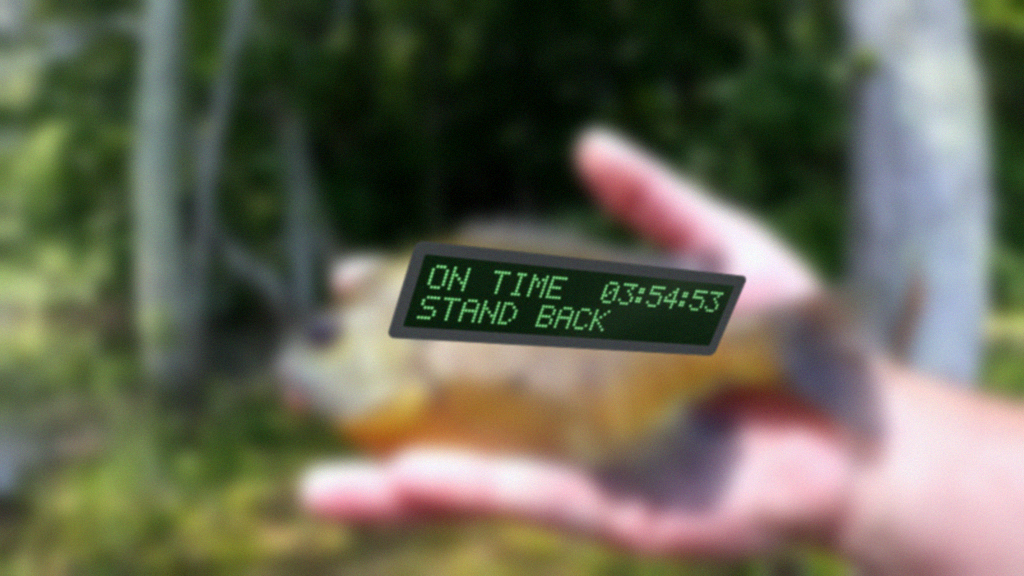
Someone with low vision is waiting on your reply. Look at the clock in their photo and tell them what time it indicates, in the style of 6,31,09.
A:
3,54,53
